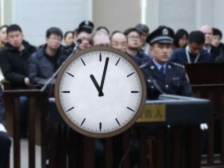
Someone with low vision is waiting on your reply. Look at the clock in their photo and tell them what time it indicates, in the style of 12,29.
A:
11,02
